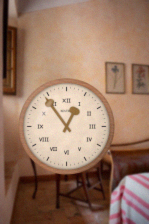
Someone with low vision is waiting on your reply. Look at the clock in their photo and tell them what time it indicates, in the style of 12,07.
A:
12,54
